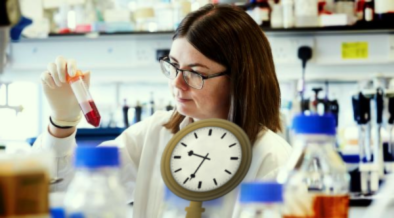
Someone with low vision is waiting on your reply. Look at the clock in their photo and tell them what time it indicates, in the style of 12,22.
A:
9,34
